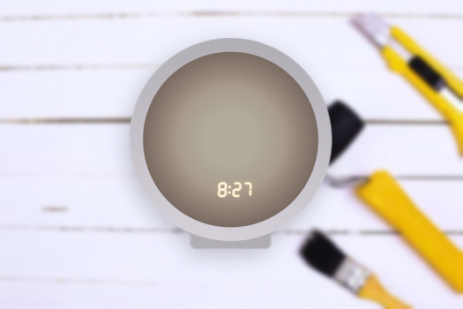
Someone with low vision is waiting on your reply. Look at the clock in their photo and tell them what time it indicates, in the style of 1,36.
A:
8,27
